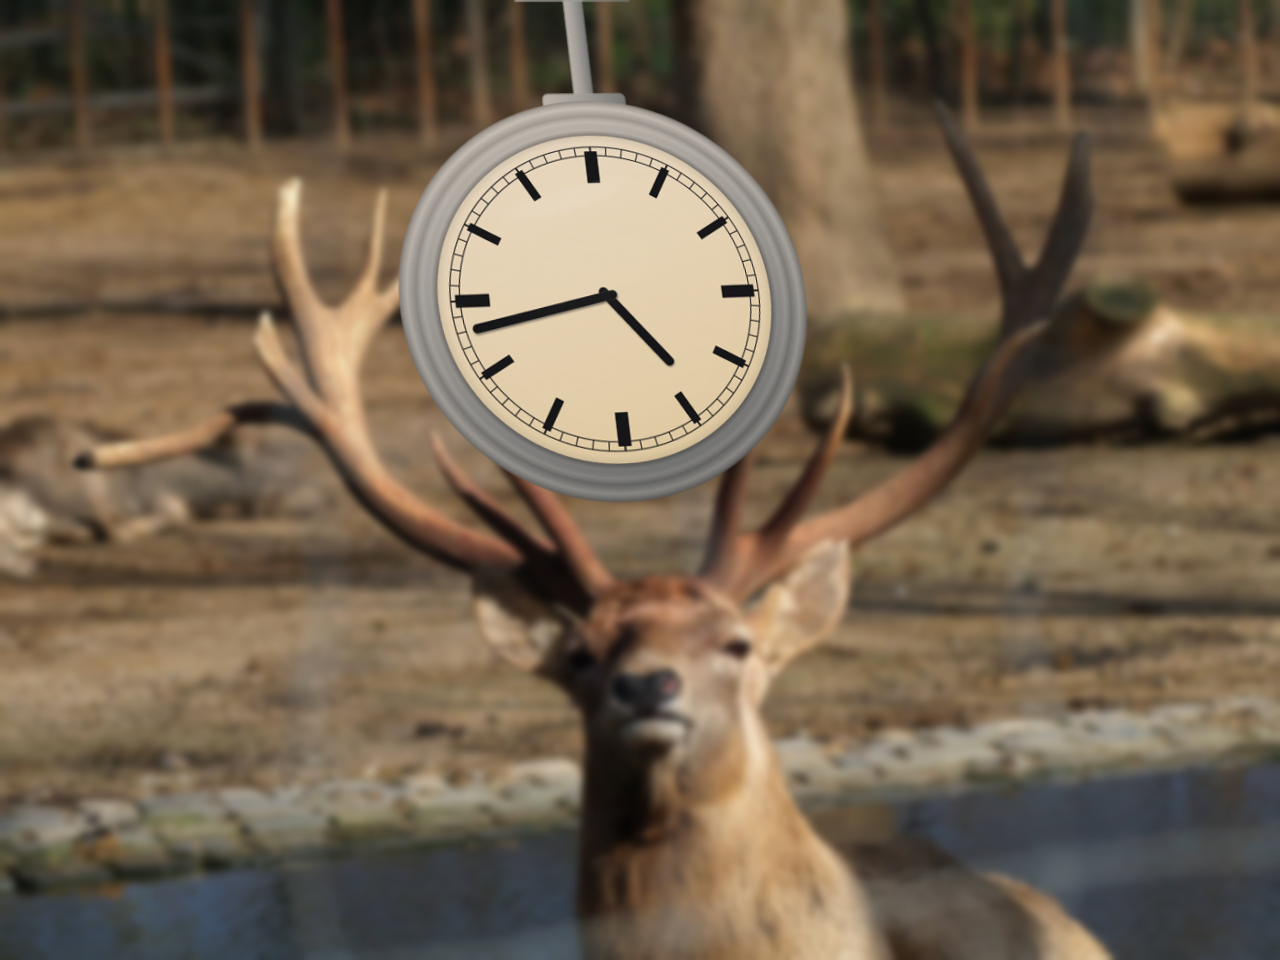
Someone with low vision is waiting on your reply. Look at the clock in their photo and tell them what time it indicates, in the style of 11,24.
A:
4,43
